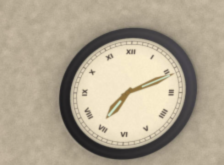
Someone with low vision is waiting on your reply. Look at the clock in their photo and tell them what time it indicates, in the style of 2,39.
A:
7,11
